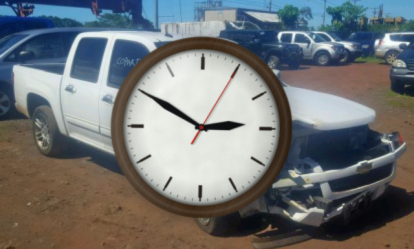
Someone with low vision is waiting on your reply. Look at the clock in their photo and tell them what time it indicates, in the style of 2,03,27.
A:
2,50,05
